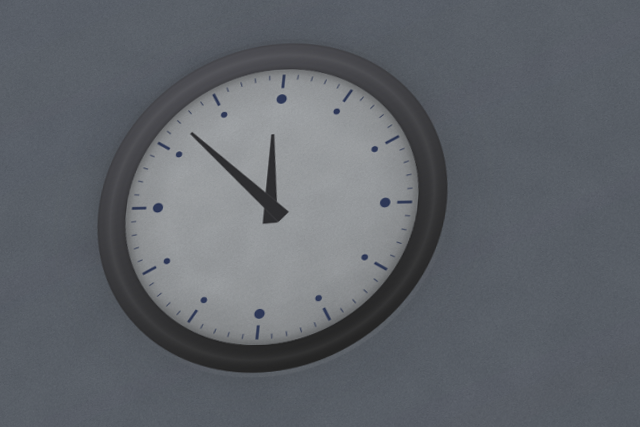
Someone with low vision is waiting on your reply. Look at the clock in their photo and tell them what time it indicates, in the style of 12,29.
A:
11,52
